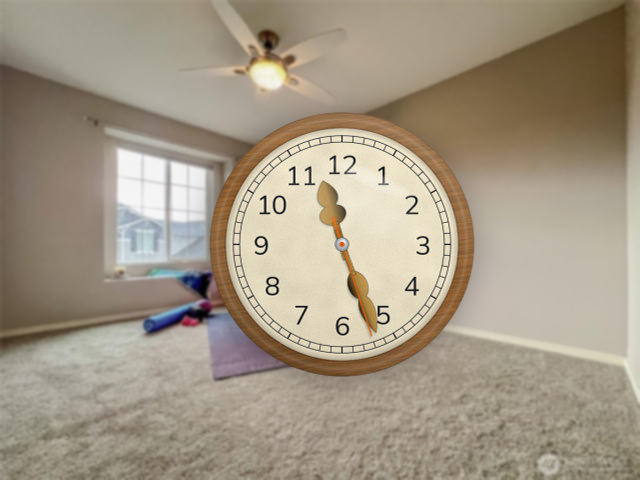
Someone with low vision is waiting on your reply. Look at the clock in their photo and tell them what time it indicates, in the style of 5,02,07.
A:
11,26,27
